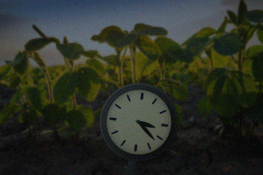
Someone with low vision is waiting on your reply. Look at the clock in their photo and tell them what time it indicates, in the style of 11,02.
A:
3,22
